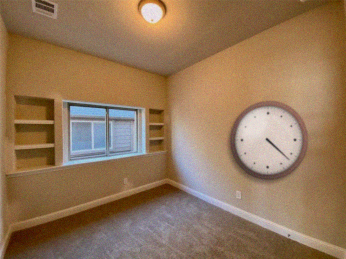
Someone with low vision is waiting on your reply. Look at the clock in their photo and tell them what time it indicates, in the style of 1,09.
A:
4,22
